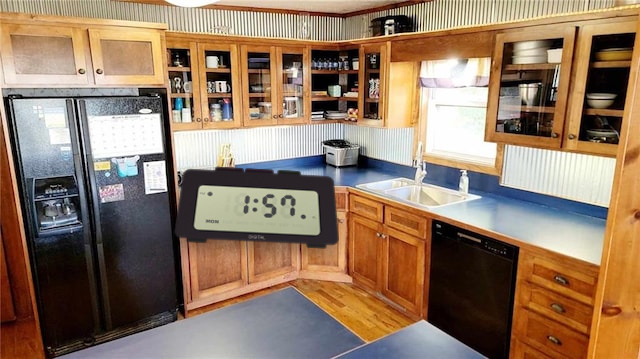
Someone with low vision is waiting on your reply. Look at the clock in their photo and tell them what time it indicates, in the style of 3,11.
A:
1,57
